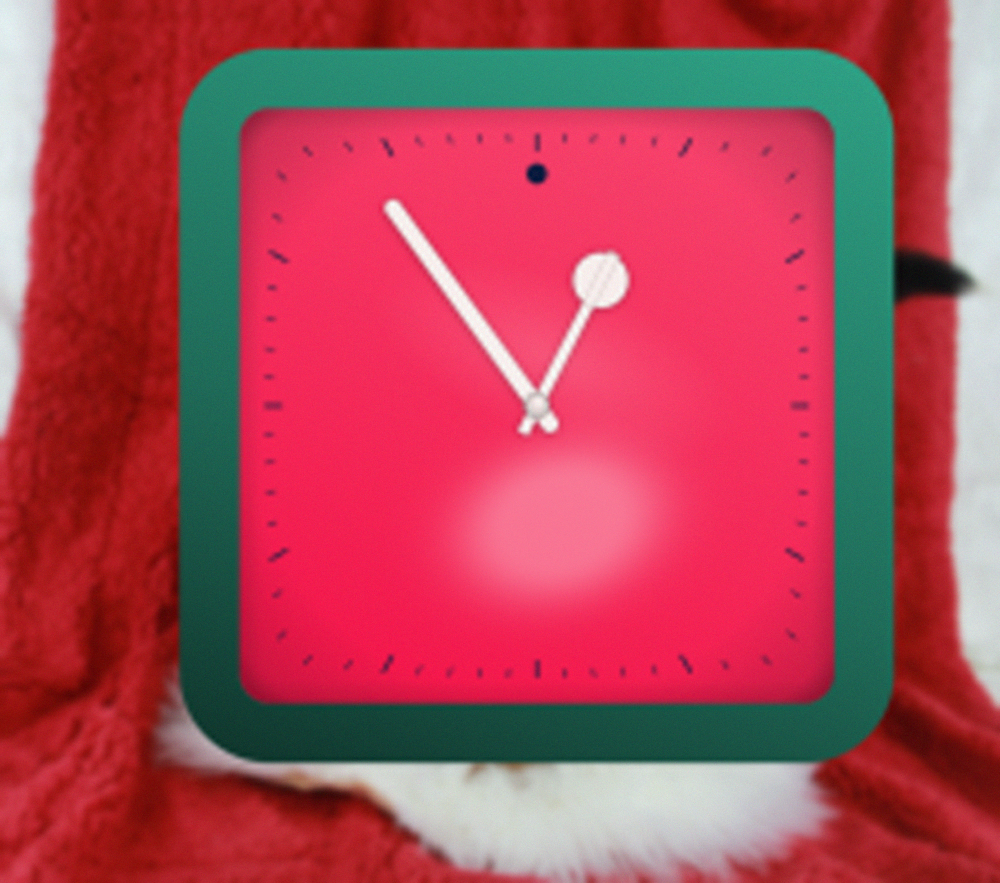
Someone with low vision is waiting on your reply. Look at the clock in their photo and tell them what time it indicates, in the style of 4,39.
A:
12,54
